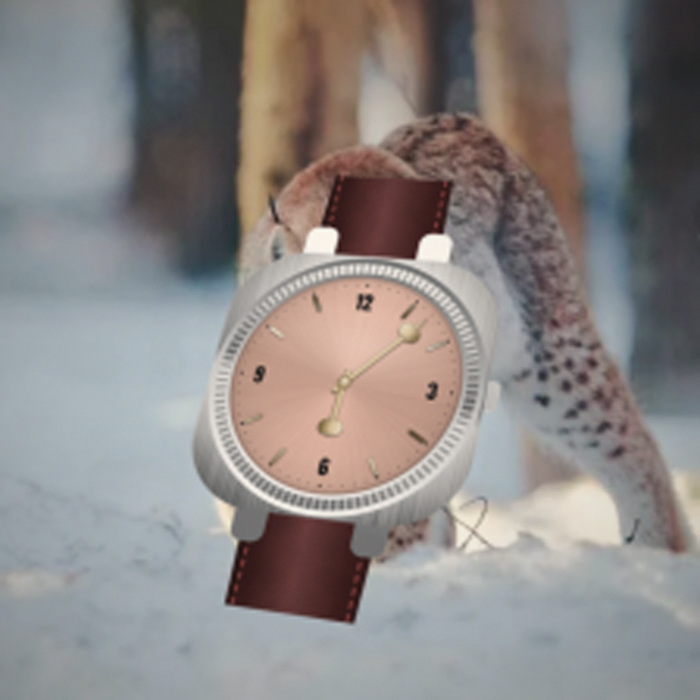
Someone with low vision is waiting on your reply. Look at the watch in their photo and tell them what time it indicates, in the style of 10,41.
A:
6,07
